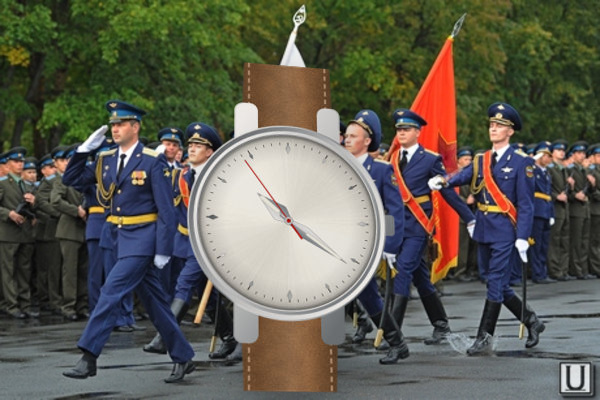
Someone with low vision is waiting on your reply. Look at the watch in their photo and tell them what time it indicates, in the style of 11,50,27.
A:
10,20,54
